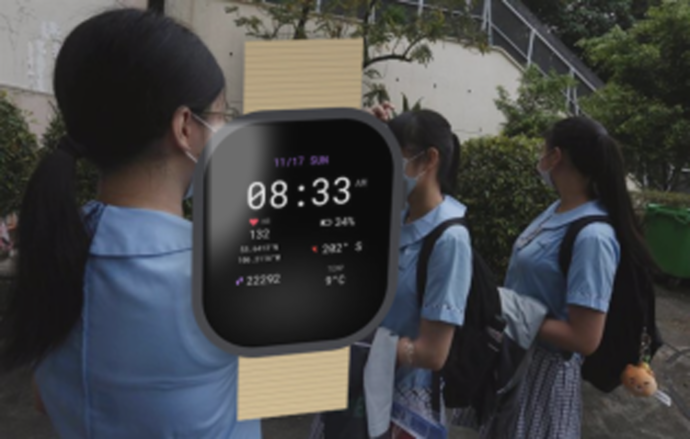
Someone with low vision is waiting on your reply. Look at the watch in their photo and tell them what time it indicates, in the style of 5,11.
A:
8,33
